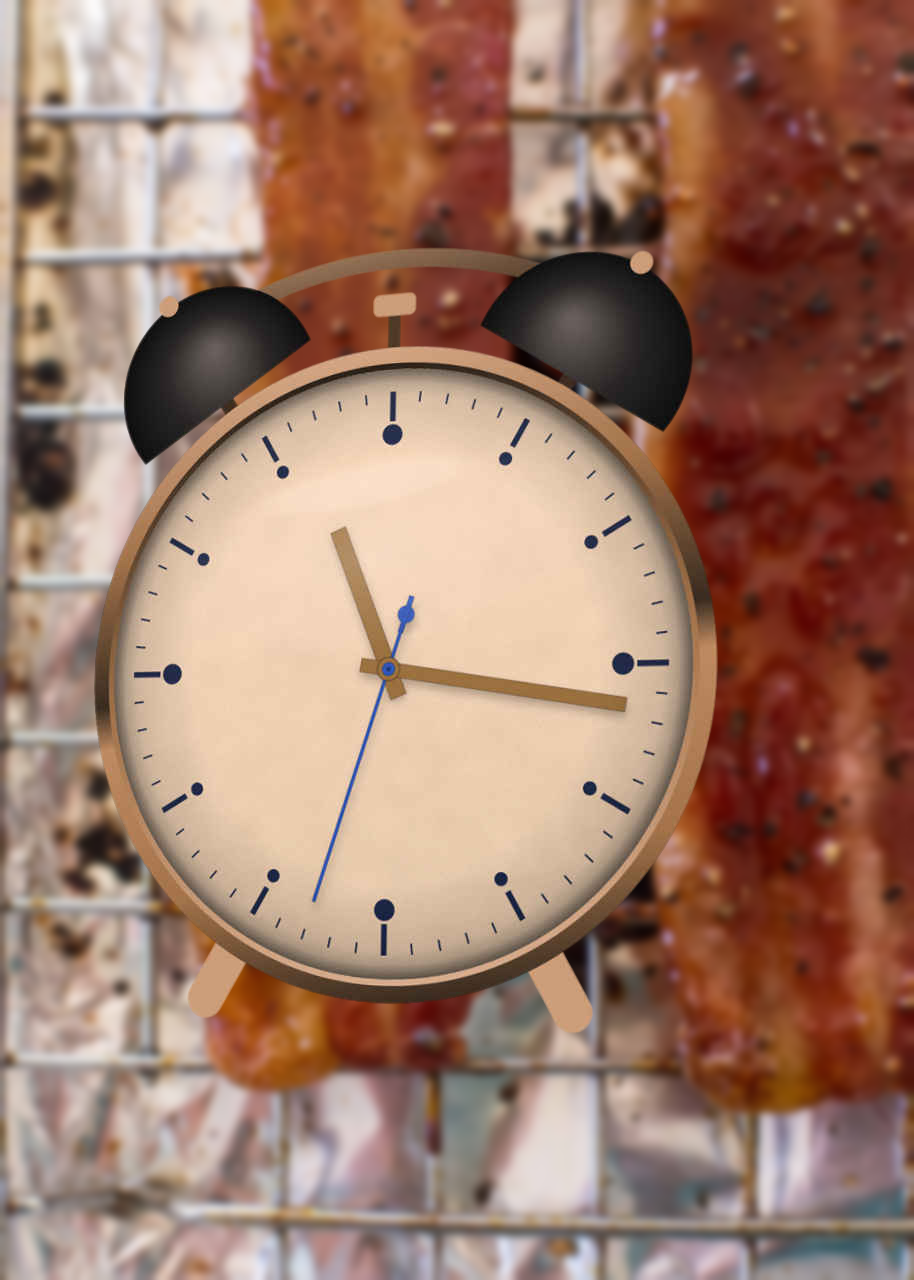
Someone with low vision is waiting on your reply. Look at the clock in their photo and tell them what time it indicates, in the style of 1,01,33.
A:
11,16,33
